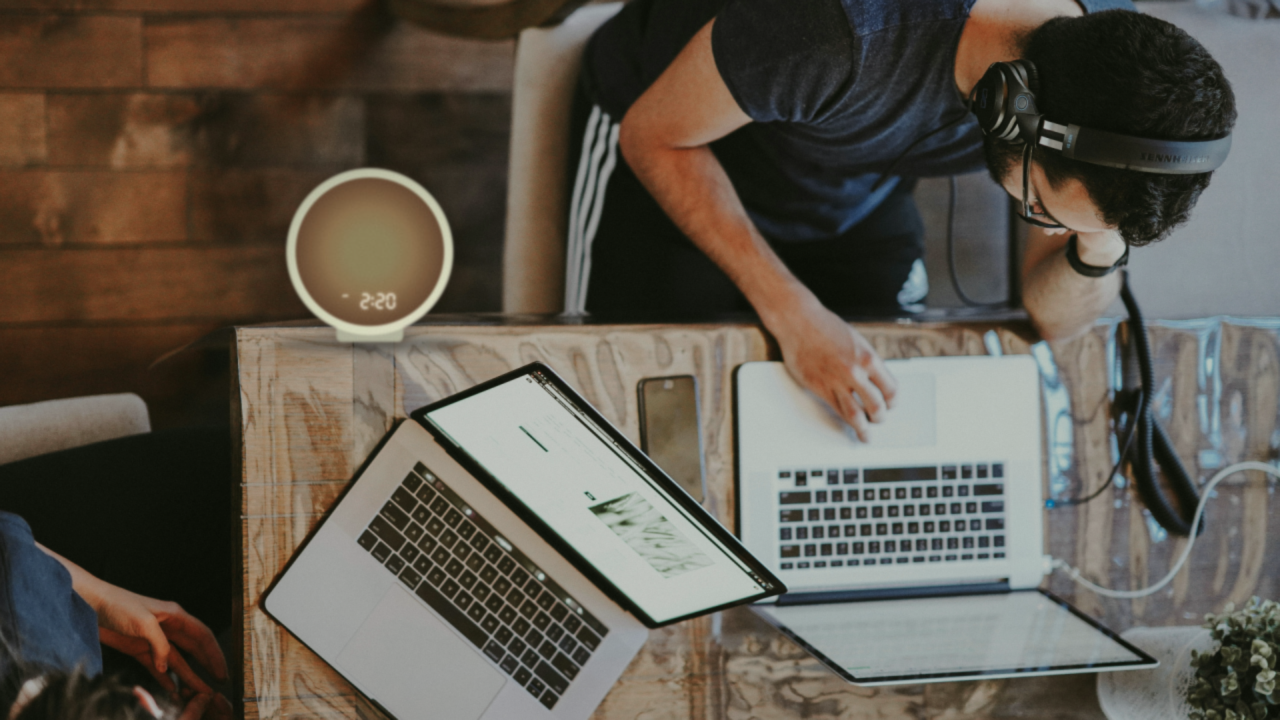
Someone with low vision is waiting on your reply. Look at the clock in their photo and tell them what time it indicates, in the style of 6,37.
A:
2,20
